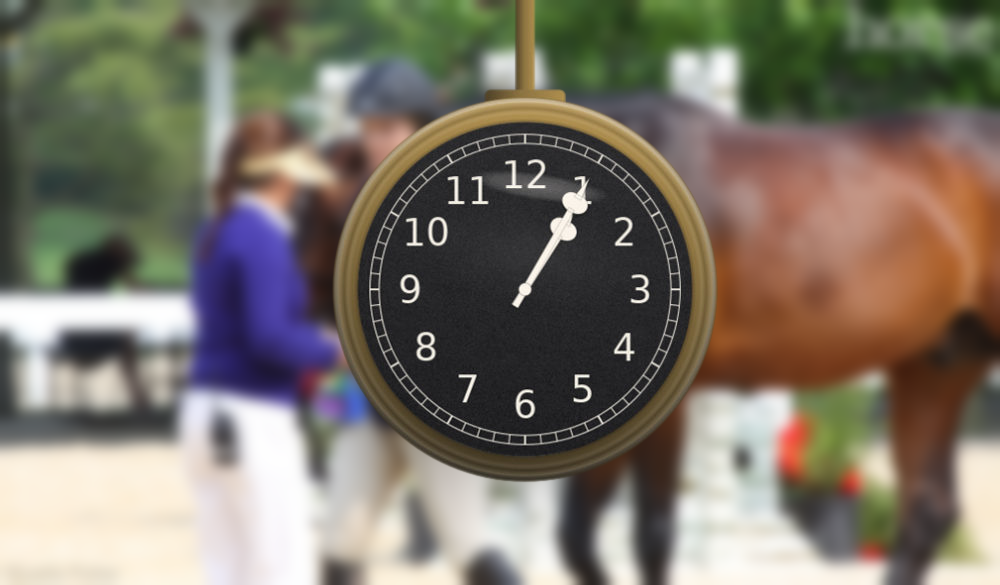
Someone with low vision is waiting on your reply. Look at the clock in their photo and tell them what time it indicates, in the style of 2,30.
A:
1,05
